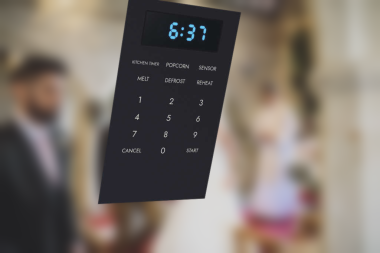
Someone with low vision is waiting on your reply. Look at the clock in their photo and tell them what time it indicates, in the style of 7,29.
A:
6,37
